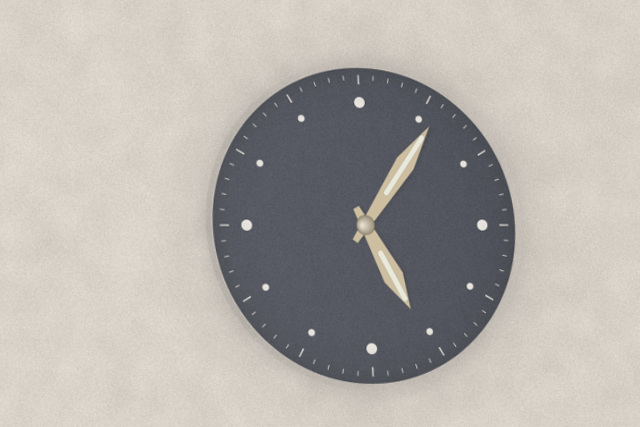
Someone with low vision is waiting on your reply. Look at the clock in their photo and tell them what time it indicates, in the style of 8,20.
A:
5,06
